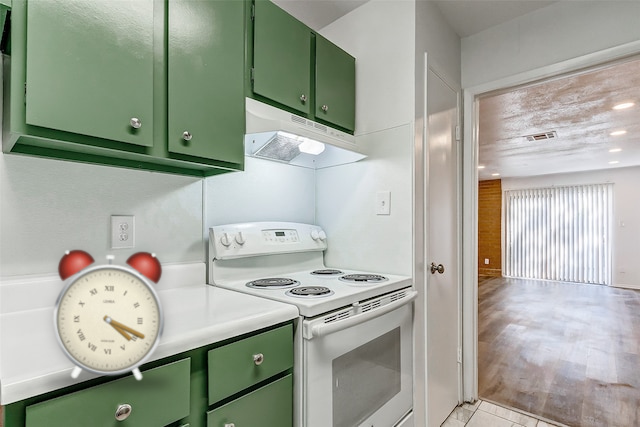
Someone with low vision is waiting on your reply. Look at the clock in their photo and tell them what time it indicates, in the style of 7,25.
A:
4,19
